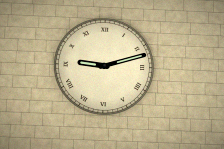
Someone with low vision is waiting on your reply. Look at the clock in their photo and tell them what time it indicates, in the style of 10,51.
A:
9,12
